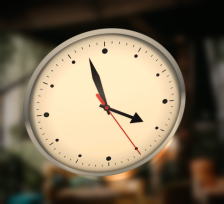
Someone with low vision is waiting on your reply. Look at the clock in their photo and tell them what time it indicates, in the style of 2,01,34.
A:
3,57,25
